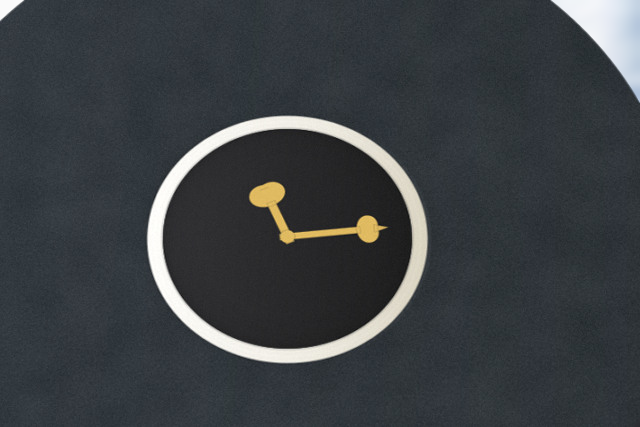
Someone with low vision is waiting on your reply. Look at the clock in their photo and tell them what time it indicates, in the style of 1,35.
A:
11,14
